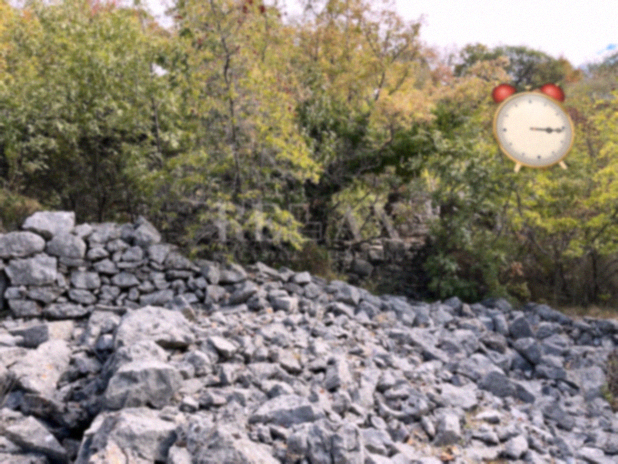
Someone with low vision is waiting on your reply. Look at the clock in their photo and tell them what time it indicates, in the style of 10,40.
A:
3,16
